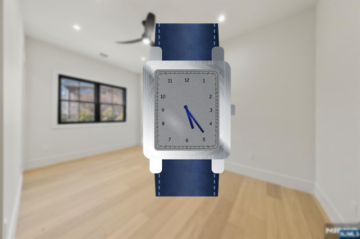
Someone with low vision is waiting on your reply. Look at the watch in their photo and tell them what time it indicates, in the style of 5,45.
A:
5,24
